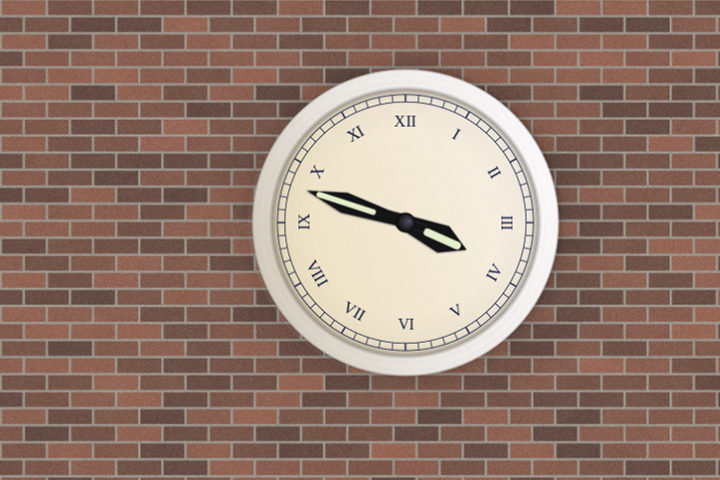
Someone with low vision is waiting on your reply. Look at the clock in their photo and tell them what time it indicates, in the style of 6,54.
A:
3,48
